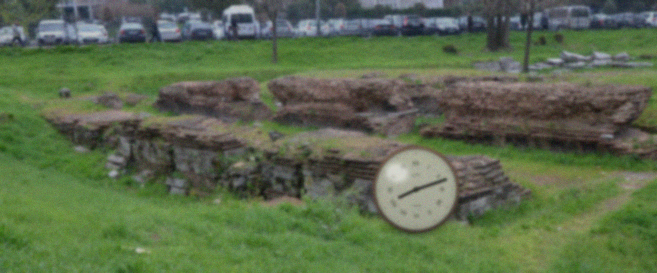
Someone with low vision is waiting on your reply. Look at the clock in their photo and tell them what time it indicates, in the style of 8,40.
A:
8,12
